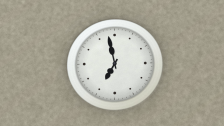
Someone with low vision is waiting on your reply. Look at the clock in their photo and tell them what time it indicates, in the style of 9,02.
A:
6,58
